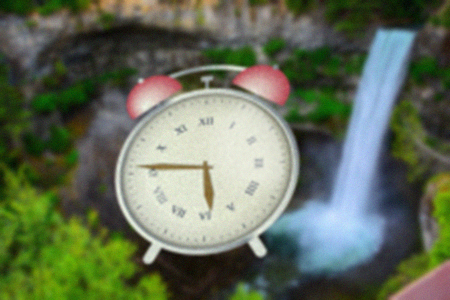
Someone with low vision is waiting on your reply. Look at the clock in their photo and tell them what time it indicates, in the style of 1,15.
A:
5,46
